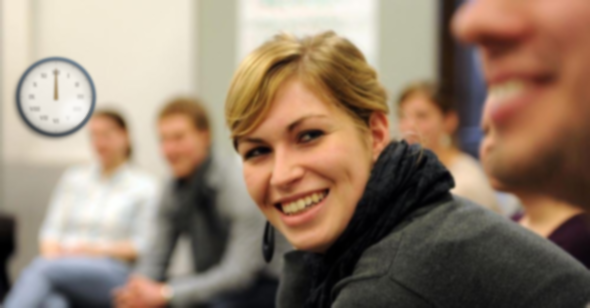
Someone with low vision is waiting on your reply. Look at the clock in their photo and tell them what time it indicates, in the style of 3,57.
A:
12,00
